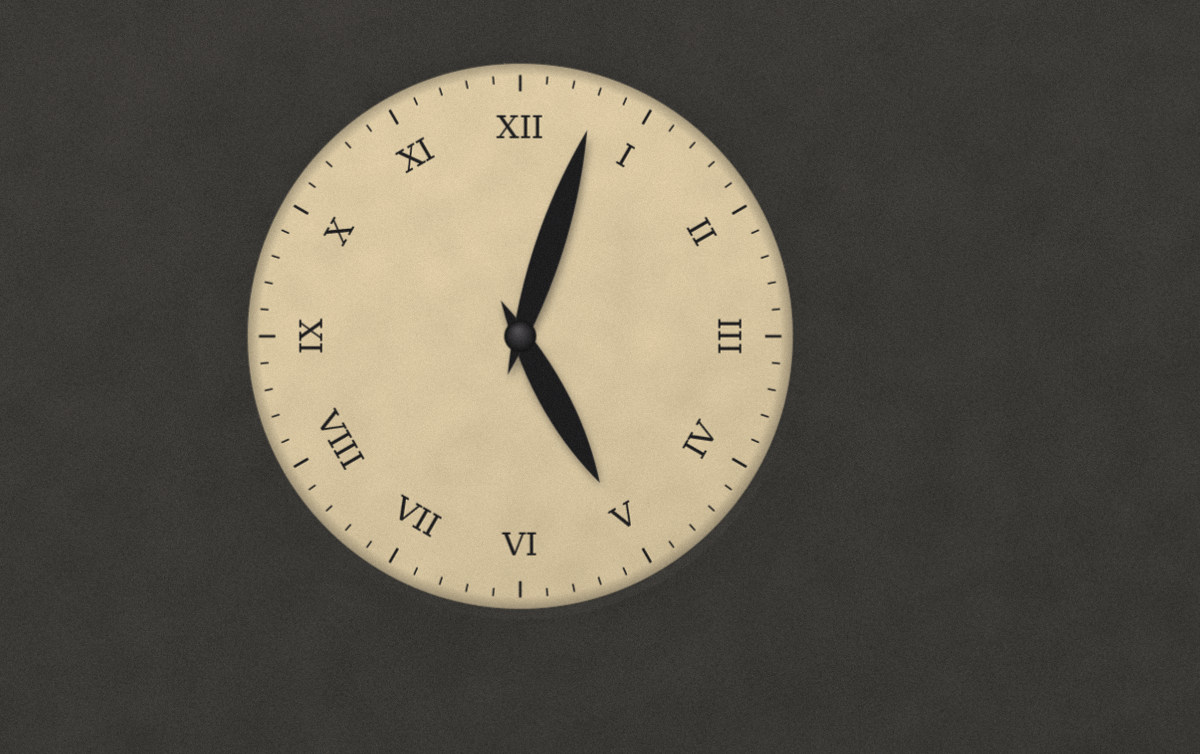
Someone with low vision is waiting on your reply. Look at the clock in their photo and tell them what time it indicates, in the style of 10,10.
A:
5,03
